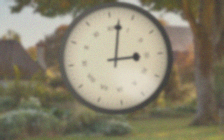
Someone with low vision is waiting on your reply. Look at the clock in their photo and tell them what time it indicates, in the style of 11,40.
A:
3,02
